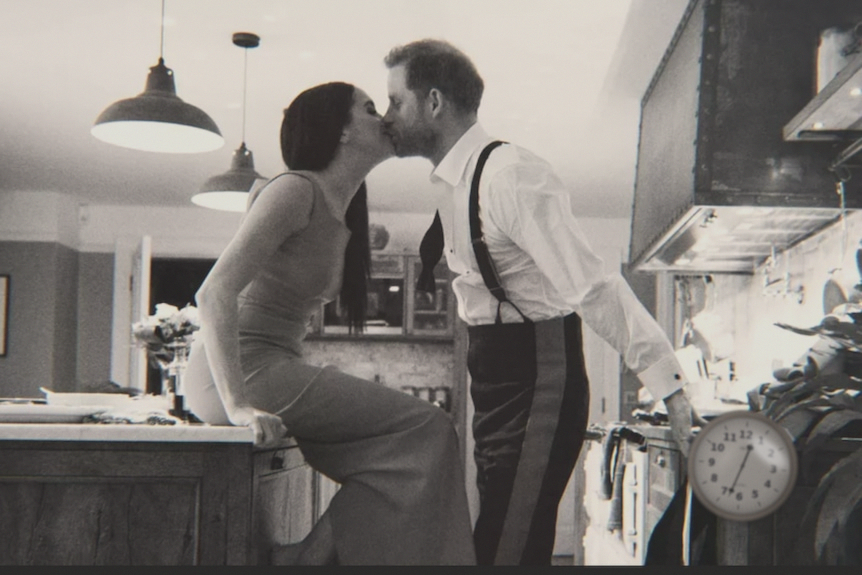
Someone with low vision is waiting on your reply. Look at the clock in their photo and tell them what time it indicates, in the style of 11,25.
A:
12,33
